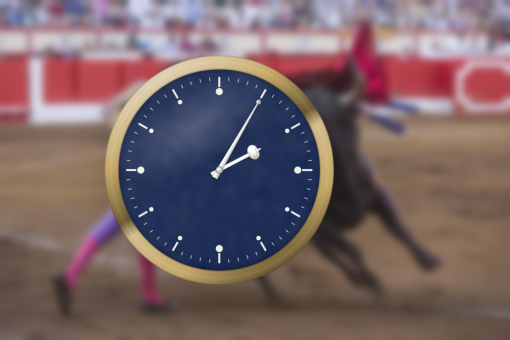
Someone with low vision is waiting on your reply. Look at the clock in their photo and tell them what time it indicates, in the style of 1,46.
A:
2,05
